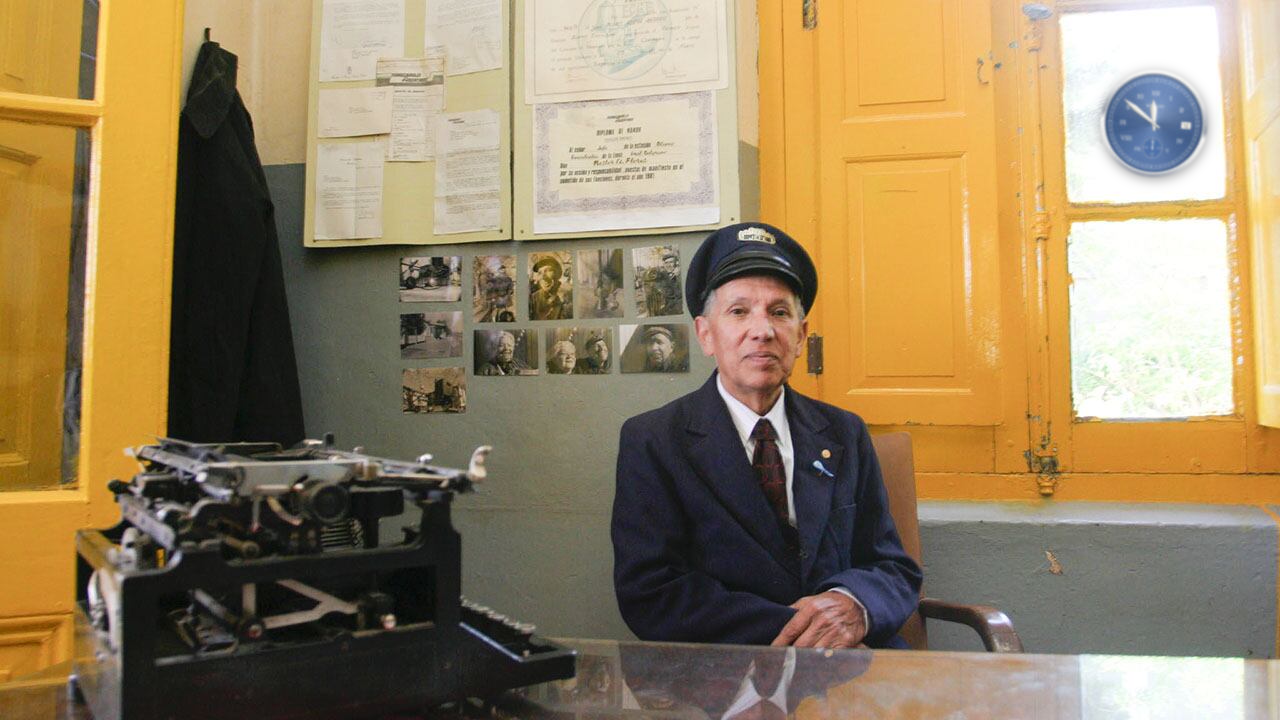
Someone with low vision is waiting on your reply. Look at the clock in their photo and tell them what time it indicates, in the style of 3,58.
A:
11,51
